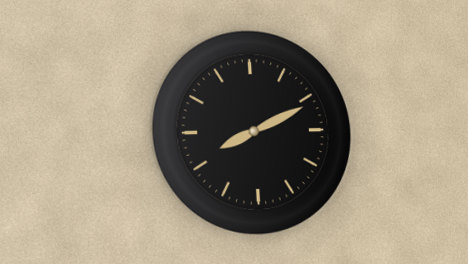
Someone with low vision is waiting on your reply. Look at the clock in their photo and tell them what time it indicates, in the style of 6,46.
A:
8,11
